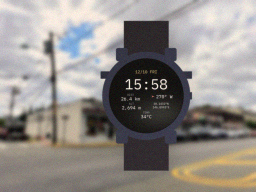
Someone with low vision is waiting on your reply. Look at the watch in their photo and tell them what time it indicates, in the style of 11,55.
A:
15,58
